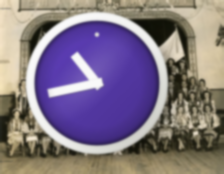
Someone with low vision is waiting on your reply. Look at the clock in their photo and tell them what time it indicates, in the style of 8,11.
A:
10,43
